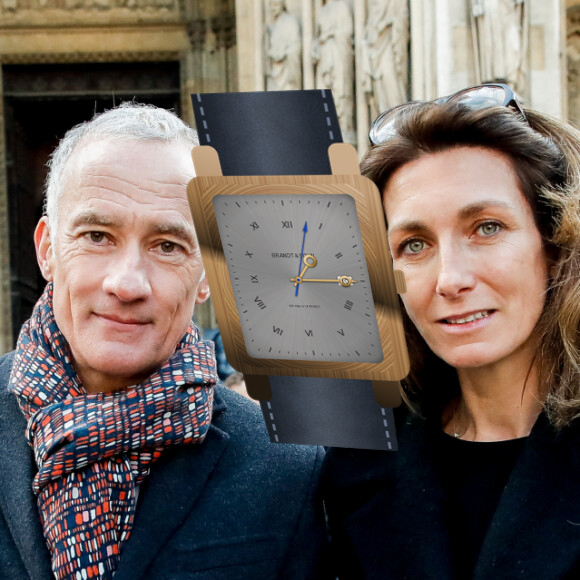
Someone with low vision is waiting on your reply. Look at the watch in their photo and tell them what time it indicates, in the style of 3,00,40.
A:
1,15,03
